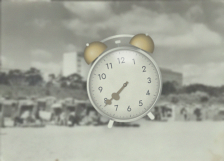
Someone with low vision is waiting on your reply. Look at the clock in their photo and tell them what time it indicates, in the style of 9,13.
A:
7,39
